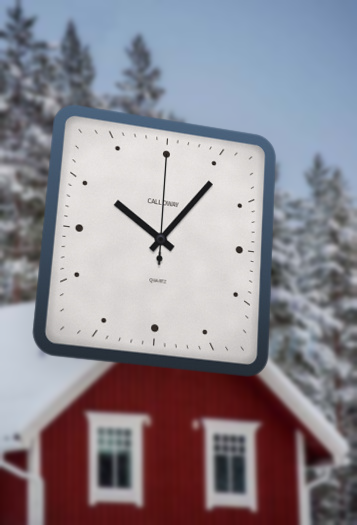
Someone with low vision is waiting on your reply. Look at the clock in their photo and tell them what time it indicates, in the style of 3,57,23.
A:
10,06,00
